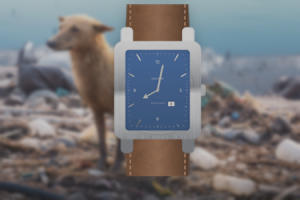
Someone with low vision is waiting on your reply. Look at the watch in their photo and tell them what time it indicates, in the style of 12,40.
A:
8,02
